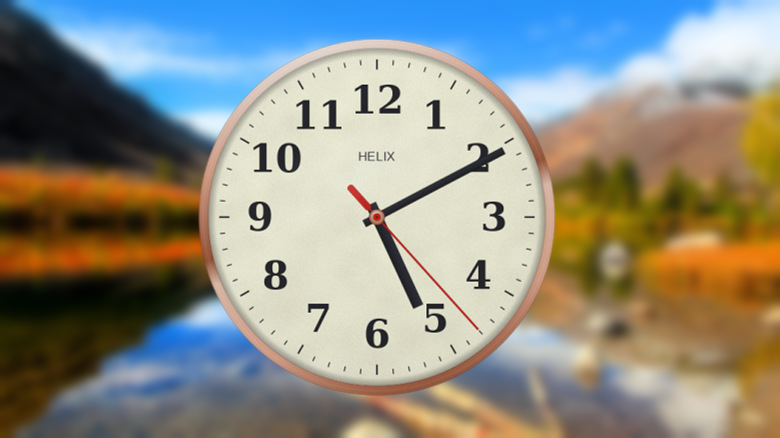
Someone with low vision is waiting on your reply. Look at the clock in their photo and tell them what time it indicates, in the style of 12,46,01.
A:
5,10,23
